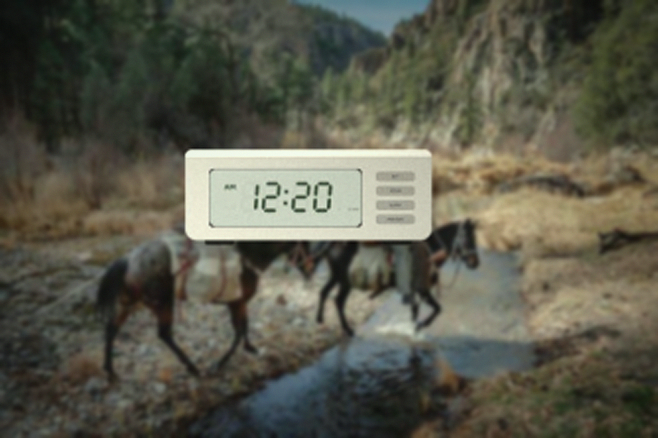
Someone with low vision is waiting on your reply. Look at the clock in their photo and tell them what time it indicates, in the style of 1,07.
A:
12,20
